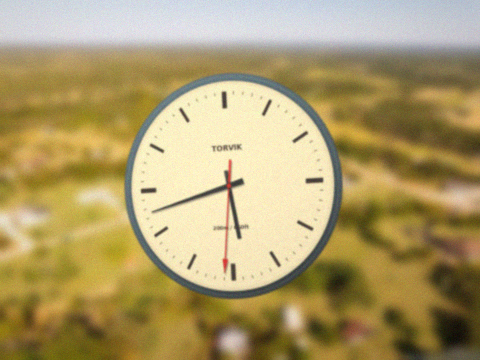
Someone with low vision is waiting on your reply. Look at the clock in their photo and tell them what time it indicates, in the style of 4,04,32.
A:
5,42,31
